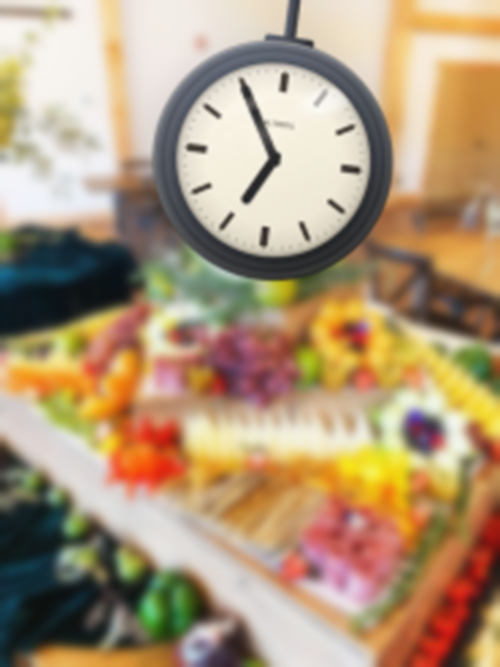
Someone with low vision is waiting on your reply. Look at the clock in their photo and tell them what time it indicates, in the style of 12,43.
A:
6,55
